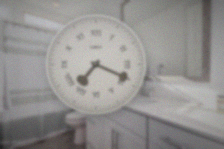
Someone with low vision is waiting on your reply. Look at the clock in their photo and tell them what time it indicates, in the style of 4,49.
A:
7,19
